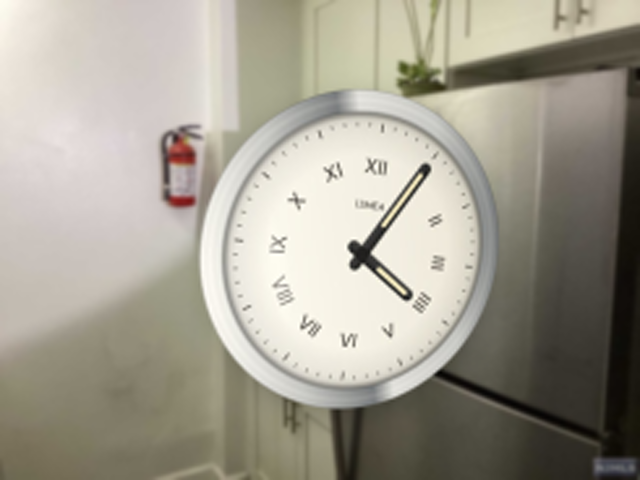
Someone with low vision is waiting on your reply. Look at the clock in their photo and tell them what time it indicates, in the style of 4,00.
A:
4,05
